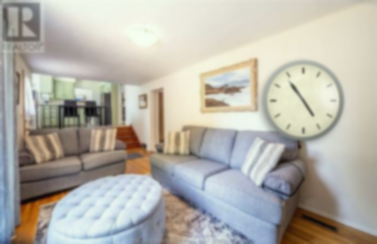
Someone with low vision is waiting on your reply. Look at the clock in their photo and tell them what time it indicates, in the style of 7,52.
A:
4,54
